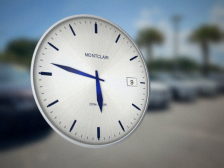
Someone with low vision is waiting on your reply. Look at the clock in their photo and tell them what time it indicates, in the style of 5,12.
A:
5,47
